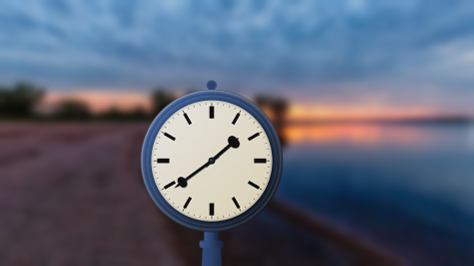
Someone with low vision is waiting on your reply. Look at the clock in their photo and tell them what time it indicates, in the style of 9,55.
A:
1,39
